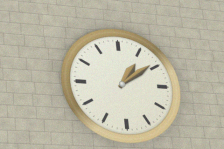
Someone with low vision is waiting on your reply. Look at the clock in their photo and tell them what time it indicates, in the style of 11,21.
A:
1,09
